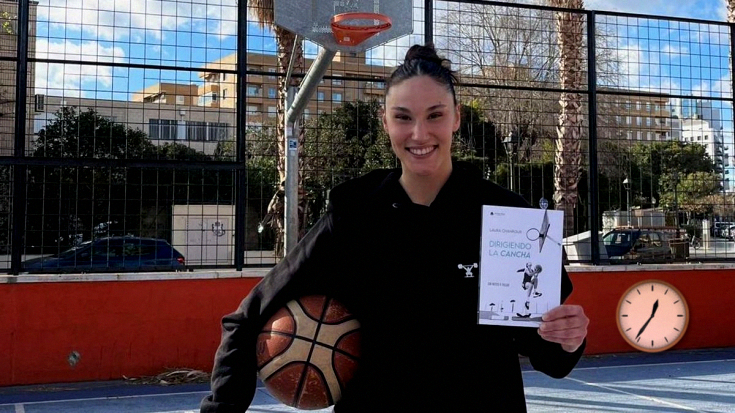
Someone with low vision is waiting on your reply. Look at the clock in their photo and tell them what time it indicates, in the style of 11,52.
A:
12,36
